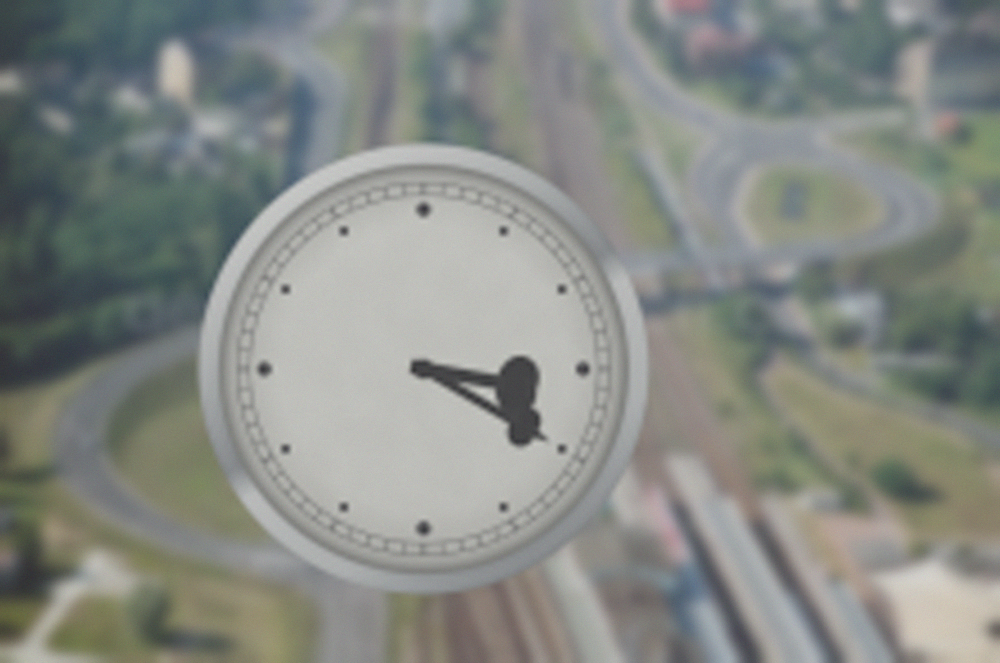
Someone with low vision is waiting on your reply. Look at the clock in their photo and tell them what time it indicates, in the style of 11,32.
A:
3,20
